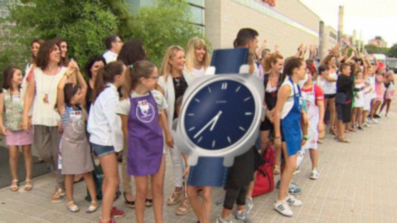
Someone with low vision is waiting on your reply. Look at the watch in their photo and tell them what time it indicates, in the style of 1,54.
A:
6,37
